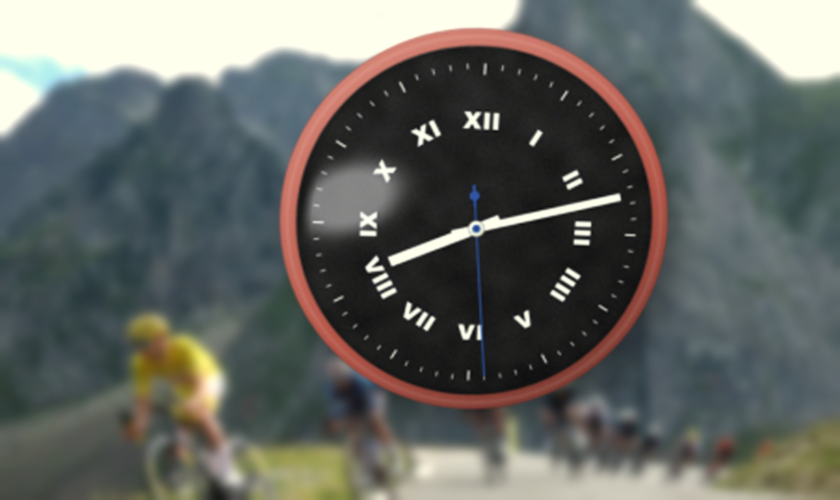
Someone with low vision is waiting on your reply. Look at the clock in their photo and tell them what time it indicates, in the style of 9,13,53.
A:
8,12,29
